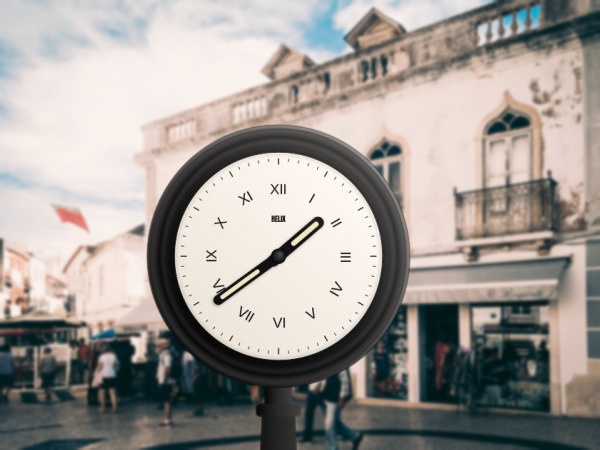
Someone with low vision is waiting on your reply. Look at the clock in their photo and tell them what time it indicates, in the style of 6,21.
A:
1,39
